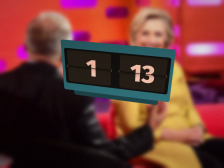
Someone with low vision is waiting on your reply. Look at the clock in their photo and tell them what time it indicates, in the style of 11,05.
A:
1,13
